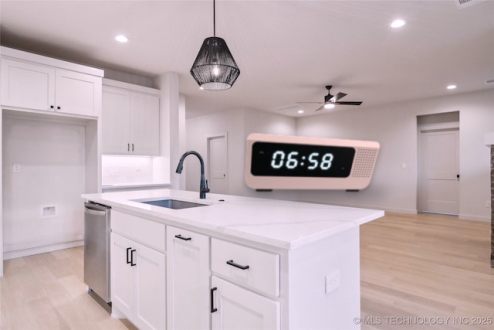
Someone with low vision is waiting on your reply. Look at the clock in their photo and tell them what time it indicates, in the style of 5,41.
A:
6,58
